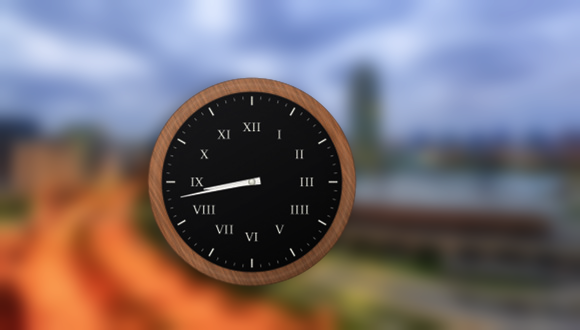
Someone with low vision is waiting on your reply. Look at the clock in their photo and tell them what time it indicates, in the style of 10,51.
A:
8,43
